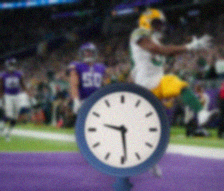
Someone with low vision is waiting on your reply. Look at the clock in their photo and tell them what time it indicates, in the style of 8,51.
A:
9,29
